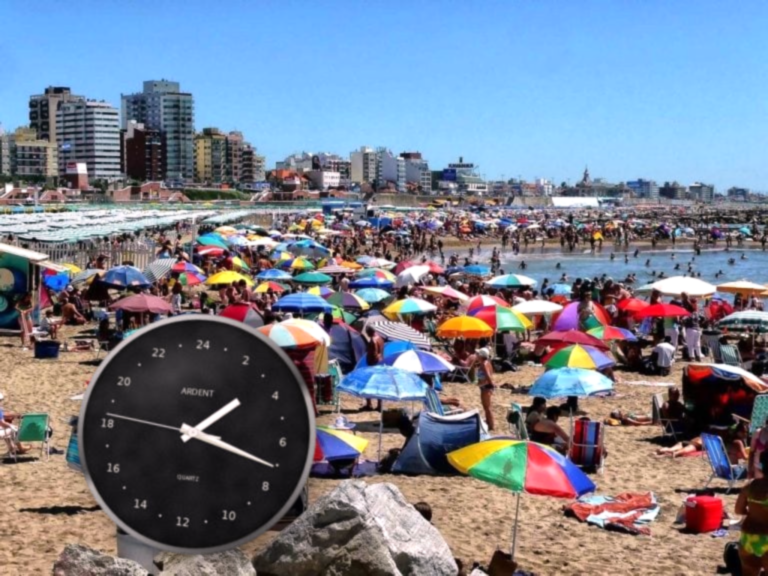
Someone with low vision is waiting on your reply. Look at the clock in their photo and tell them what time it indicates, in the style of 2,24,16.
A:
3,17,46
